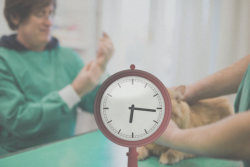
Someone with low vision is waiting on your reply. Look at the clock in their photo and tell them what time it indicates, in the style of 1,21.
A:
6,16
